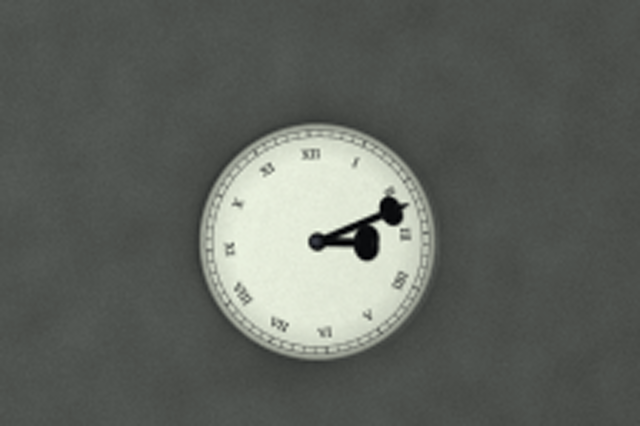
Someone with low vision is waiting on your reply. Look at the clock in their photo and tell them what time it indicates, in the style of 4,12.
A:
3,12
